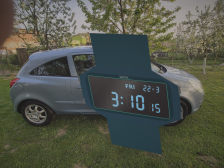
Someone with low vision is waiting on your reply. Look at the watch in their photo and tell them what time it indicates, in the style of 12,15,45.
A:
3,10,15
